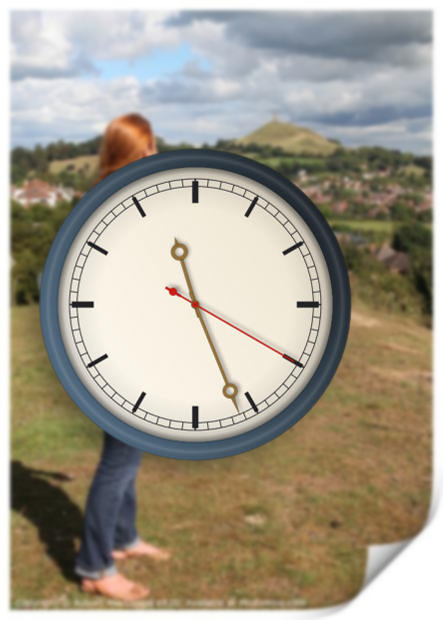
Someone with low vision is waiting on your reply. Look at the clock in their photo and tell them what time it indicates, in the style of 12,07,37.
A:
11,26,20
